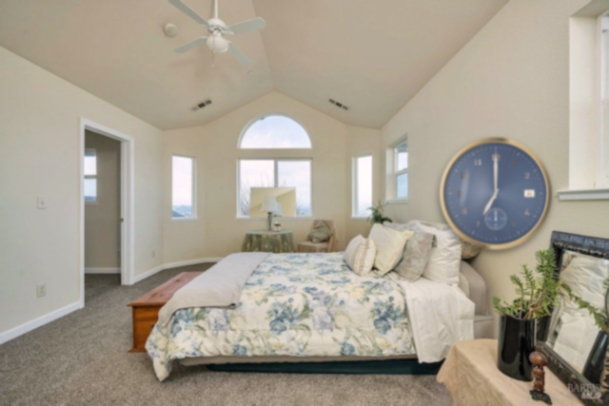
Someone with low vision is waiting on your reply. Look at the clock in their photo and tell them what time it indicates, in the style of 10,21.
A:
7,00
